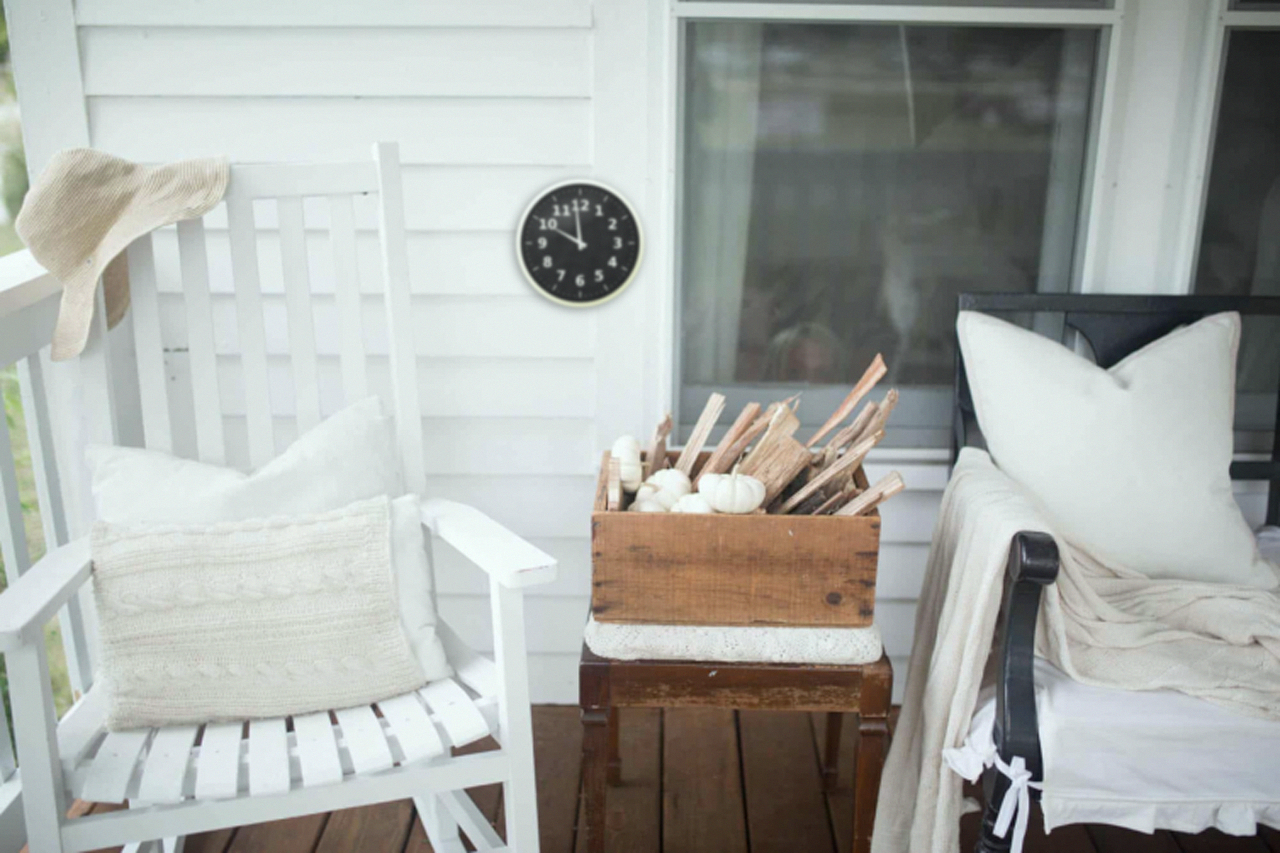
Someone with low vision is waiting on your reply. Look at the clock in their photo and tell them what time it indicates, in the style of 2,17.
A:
9,59
